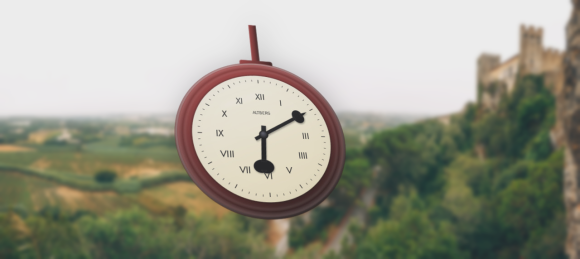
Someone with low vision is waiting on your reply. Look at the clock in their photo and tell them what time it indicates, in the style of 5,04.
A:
6,10
